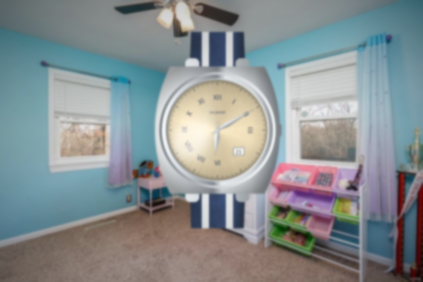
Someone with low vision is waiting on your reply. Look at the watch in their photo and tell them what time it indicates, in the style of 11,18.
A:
6,10
